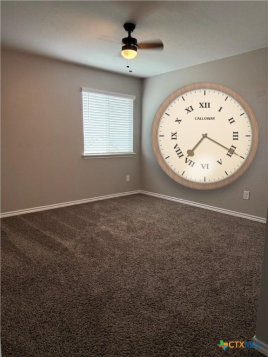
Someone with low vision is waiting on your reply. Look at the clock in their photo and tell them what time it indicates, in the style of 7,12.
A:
7,20
